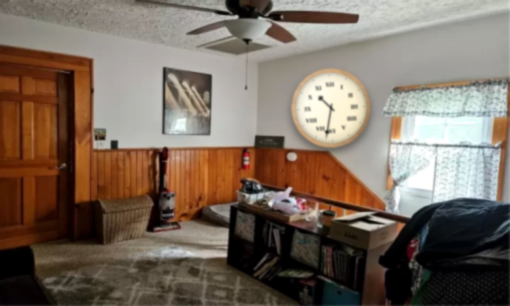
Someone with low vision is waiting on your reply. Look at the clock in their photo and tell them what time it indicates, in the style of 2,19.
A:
10,32
